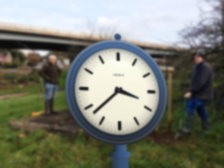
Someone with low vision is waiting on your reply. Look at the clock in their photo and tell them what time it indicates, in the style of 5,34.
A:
3,38
